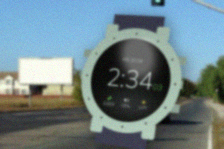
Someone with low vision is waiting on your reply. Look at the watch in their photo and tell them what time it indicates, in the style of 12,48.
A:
2,34
